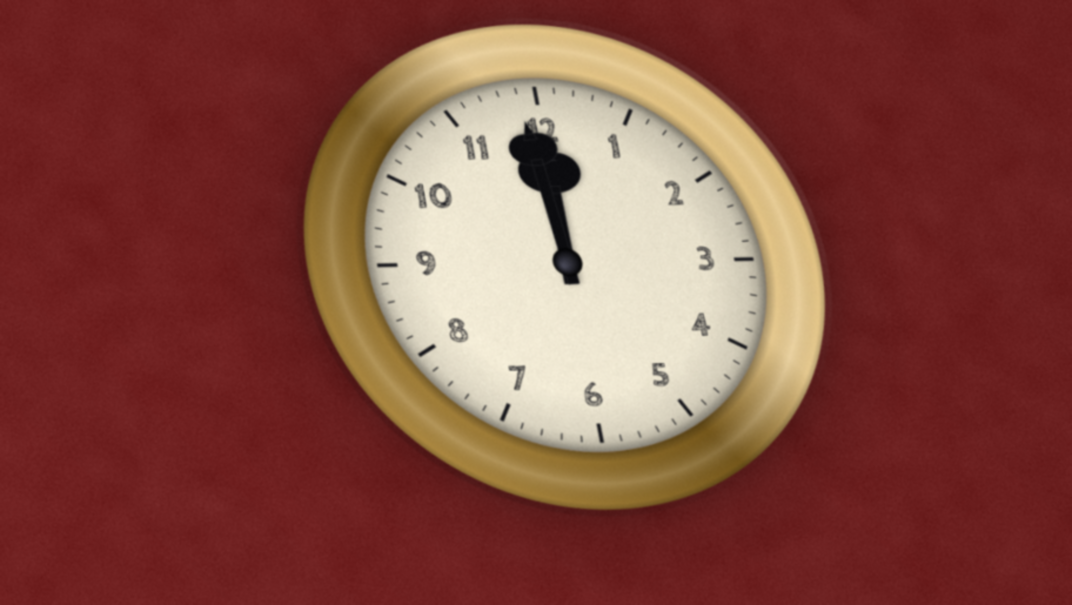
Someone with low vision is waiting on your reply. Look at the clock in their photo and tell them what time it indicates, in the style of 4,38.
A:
11,59
